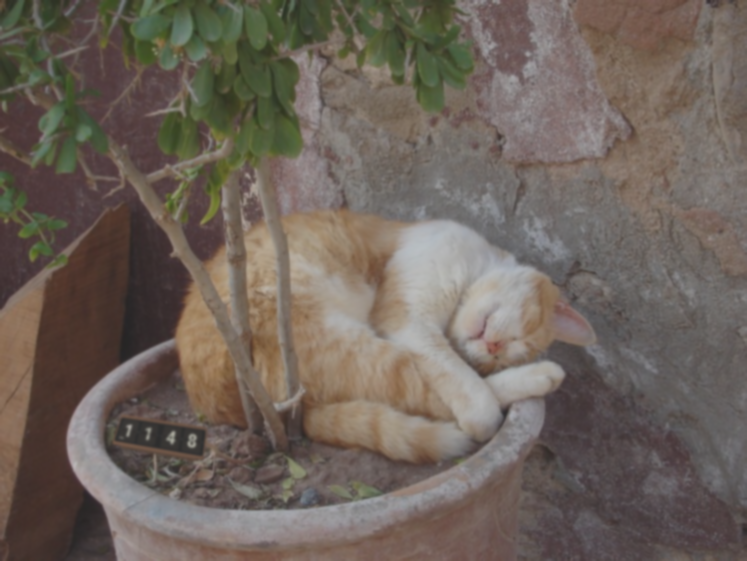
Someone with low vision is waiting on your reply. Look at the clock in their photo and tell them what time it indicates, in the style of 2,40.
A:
11,48
